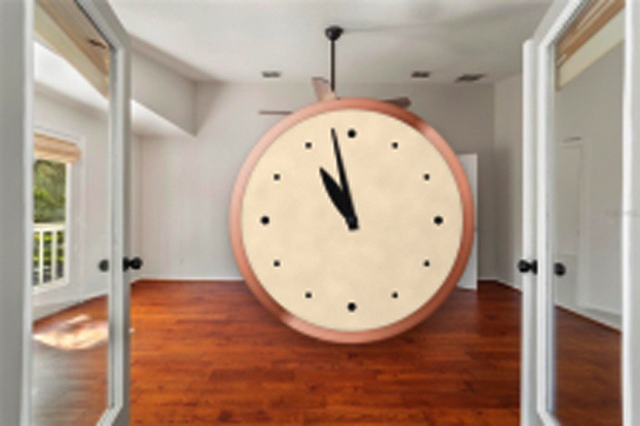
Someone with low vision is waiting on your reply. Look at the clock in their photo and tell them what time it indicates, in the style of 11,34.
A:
10,58
